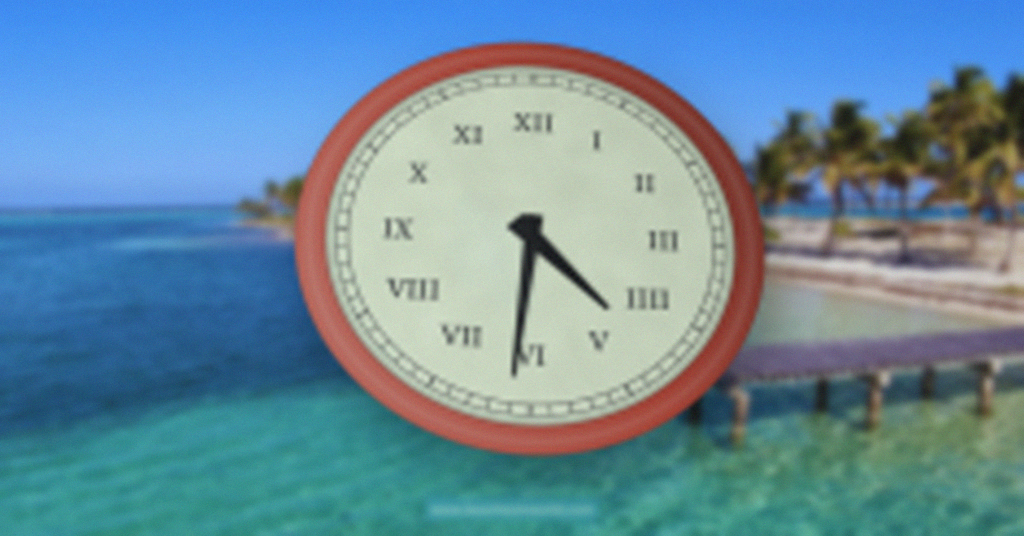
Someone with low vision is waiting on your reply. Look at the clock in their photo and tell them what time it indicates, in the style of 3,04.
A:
4,31
